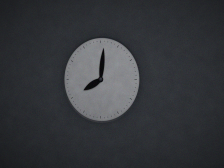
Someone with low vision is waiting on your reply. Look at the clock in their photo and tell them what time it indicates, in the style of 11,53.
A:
8,01
